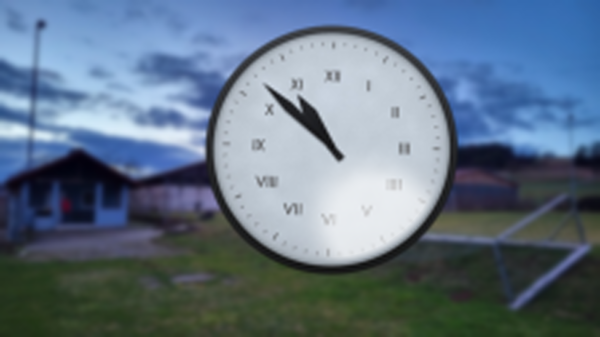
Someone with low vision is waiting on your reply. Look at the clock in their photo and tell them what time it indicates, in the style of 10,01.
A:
10,52
